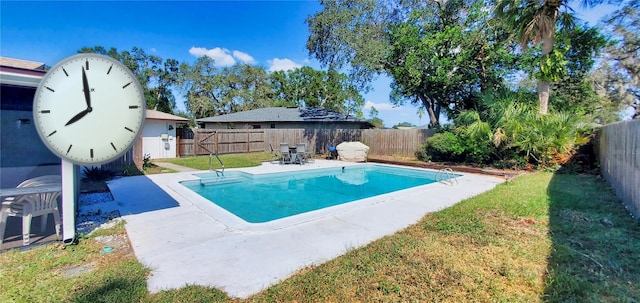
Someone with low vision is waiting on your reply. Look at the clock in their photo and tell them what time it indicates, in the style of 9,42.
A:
7,59
